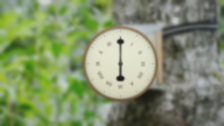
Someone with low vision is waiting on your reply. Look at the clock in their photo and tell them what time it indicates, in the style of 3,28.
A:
6,00
